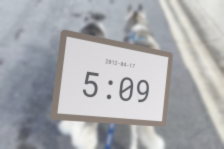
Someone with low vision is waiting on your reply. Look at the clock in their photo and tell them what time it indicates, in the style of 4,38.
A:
5,09
